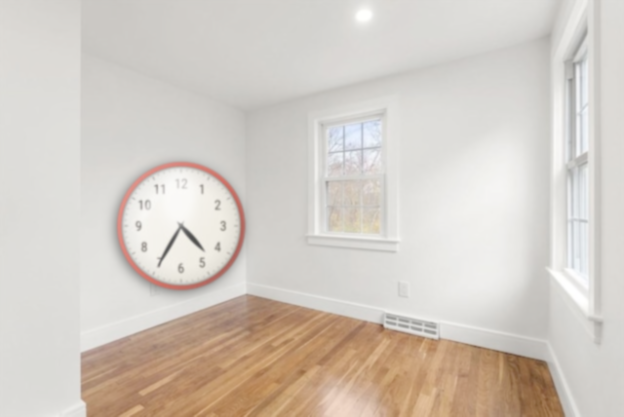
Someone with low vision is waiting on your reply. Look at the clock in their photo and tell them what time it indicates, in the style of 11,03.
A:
4,35
